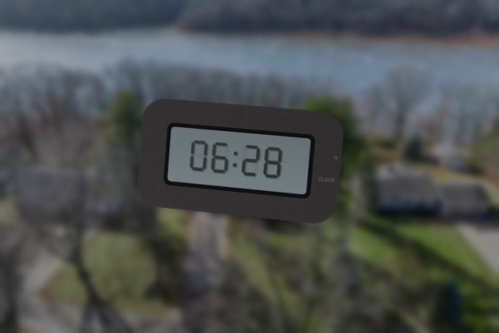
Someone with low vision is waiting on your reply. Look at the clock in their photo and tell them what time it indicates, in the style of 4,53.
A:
6,28
